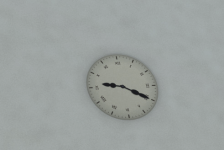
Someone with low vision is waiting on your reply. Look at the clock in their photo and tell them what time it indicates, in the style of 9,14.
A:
9,20
